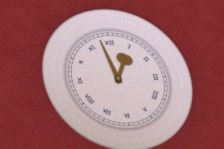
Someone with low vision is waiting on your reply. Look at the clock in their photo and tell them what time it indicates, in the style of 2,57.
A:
12,58
